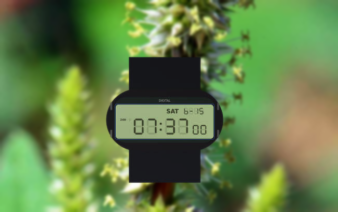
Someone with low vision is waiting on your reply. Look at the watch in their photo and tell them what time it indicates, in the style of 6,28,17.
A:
7,37,00
